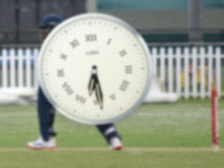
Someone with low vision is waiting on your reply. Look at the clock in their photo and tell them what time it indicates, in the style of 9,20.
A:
6,29
